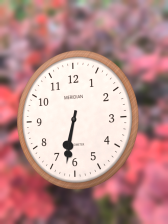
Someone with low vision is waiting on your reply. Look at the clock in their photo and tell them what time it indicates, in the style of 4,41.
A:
6,32
